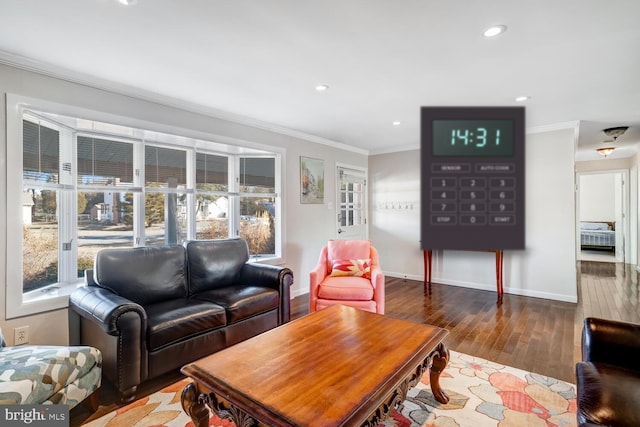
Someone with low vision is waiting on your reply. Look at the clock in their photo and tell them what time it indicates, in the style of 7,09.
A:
14,31
